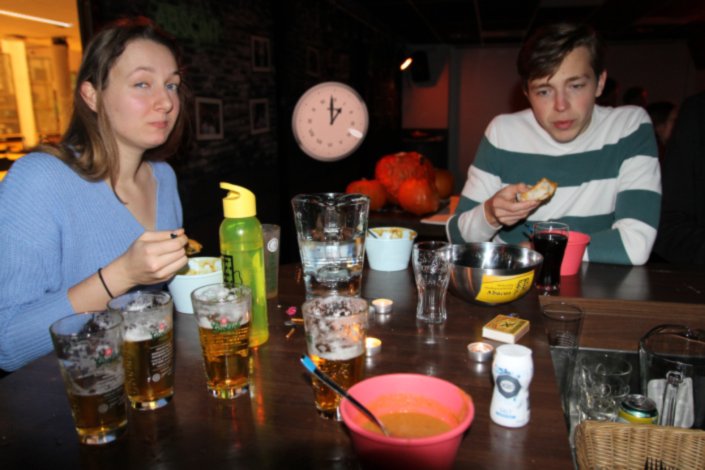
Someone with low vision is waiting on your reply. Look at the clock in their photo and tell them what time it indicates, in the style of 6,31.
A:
12,59
